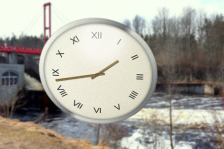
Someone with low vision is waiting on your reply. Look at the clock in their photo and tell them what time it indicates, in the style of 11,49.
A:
1,43
